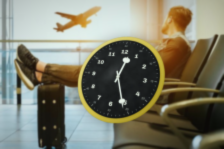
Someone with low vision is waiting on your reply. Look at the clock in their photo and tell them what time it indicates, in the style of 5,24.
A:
12,26
